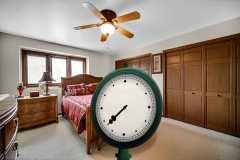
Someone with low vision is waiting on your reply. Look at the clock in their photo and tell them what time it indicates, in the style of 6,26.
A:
7,38
